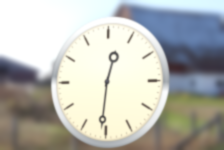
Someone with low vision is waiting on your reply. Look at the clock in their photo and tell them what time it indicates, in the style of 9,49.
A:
12,31
